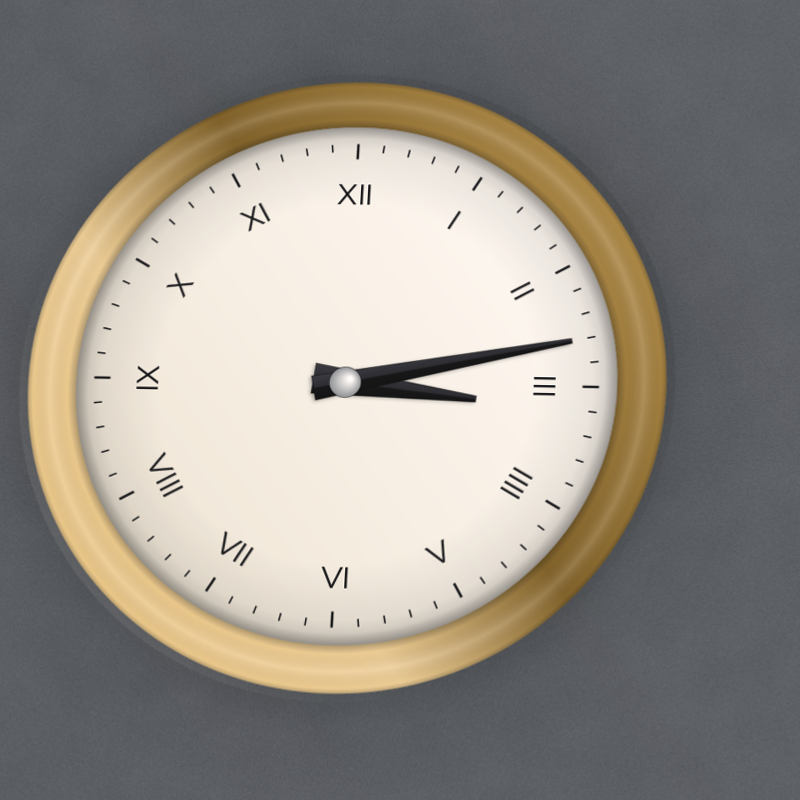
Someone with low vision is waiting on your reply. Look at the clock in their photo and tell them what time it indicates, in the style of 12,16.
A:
3,13
